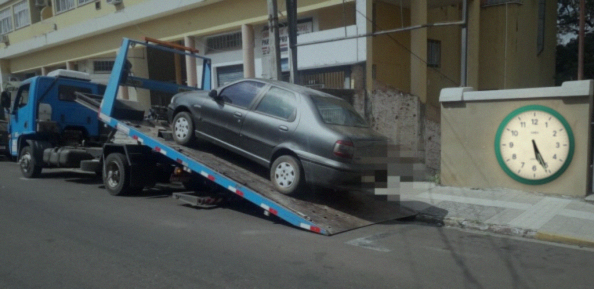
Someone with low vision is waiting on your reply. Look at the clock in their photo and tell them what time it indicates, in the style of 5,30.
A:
5,26
